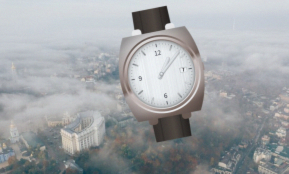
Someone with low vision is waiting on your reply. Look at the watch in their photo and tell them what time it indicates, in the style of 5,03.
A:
1,08
